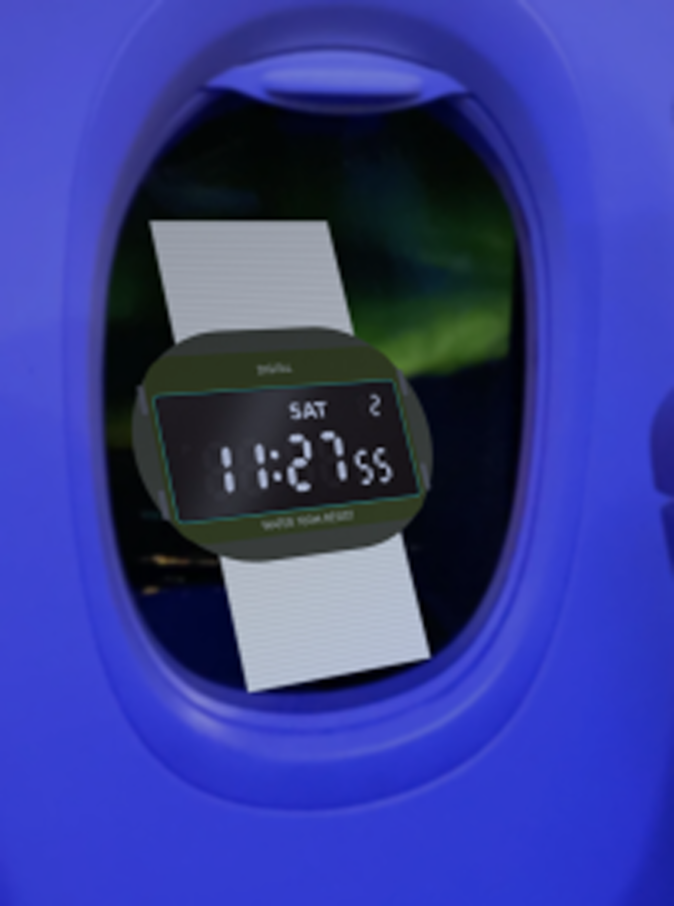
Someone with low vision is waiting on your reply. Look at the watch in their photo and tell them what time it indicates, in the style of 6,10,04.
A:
11,27,55
